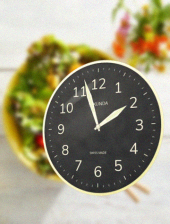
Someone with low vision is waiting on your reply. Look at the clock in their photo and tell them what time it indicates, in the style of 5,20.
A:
1,57
